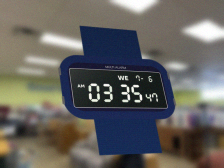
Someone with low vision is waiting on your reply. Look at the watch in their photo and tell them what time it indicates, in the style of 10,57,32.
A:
3,35,47
